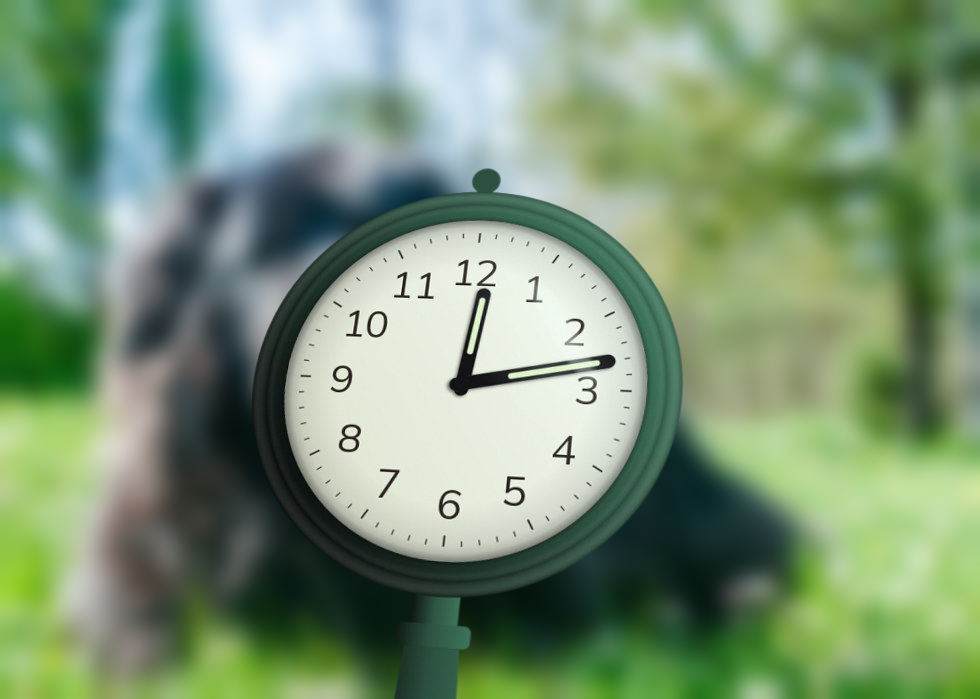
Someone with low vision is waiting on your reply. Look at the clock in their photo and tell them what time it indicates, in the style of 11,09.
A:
12,13
